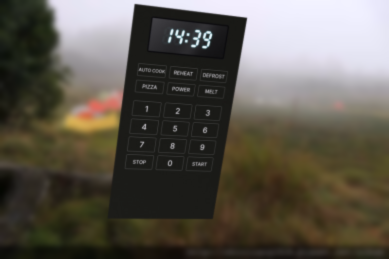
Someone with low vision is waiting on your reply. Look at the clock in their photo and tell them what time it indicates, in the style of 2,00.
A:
14,39
